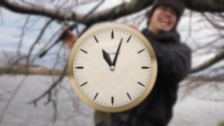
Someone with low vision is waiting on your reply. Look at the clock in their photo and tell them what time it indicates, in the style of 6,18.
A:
11,03
